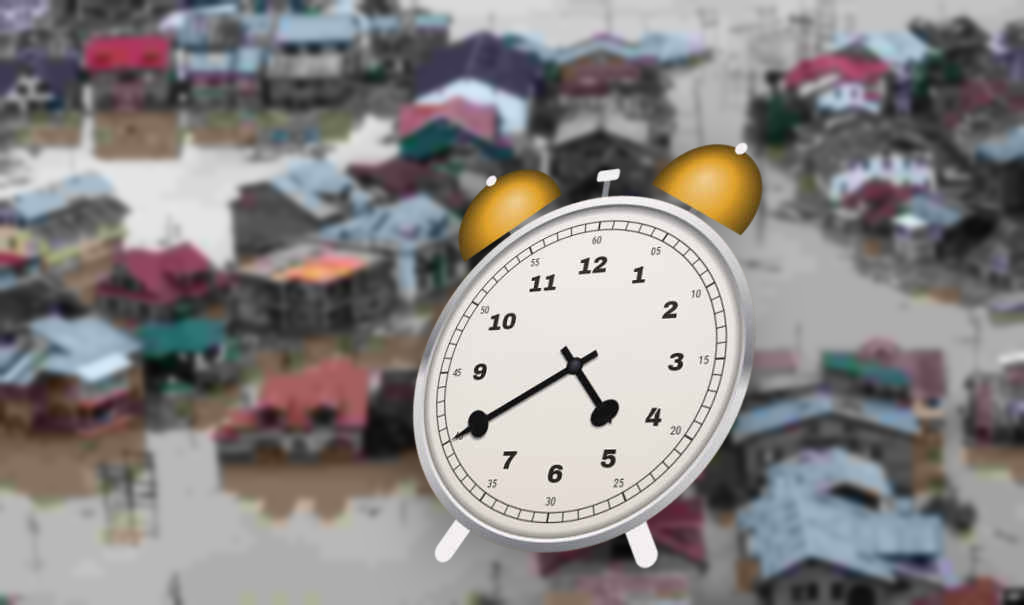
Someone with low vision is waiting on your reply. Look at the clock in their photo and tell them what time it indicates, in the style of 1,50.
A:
4,40
